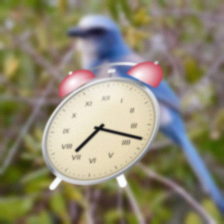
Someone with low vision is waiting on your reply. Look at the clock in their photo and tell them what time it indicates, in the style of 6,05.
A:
7,18
